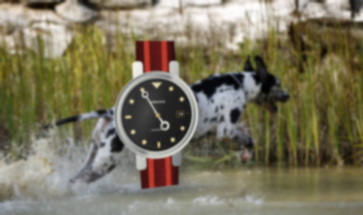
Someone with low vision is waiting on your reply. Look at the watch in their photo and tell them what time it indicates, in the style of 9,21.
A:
4,55
